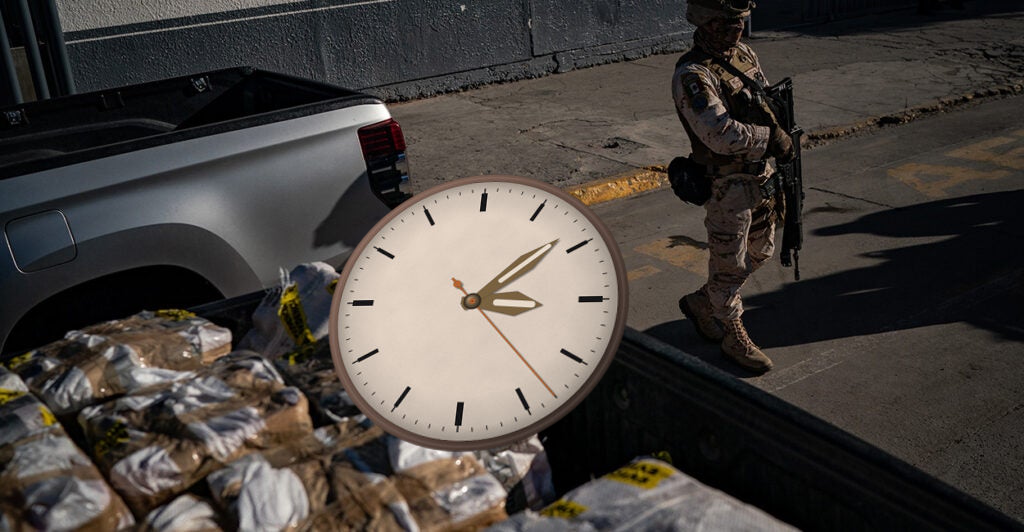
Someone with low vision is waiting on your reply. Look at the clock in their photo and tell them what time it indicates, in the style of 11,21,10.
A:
3,08,23
